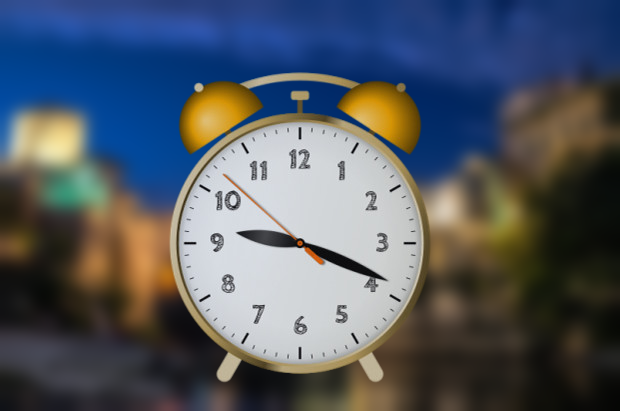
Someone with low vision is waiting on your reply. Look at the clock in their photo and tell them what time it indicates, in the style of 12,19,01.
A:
9,18,52
